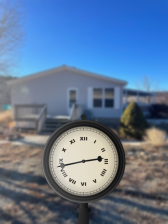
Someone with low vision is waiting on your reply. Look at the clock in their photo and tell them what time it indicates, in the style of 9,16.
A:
2,43
